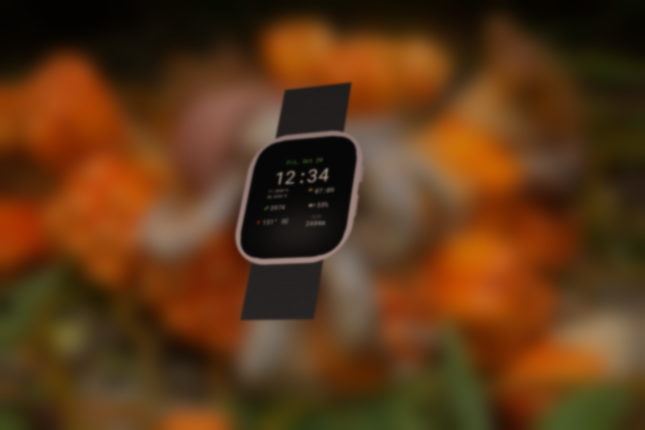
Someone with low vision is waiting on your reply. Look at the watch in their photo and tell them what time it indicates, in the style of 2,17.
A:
12,34
